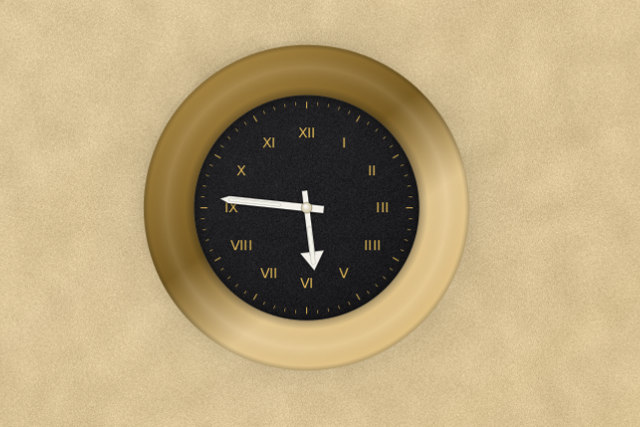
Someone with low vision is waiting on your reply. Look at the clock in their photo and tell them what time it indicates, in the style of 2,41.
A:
5,46
